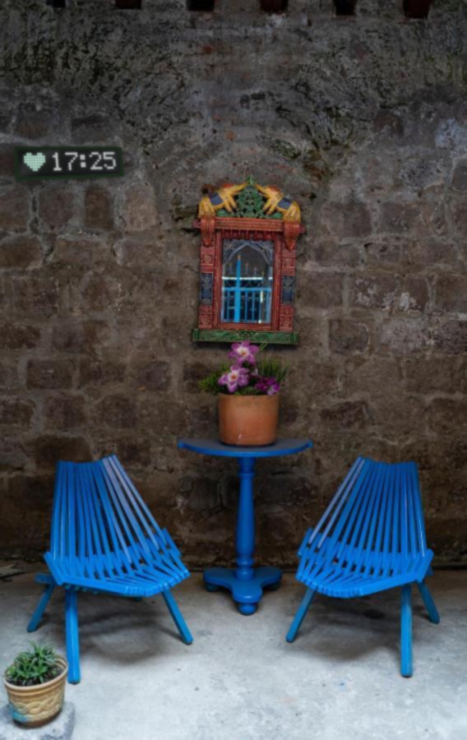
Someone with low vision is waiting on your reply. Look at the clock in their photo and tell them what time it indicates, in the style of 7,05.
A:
17,25
